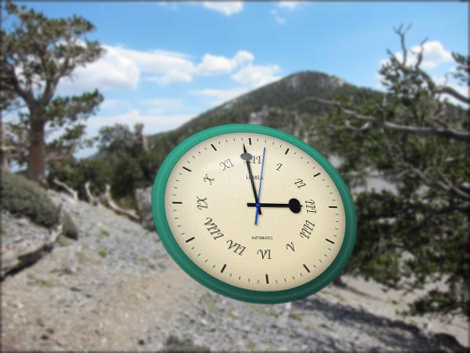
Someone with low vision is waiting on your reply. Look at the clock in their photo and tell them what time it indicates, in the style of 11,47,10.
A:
2,59,02
